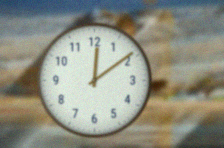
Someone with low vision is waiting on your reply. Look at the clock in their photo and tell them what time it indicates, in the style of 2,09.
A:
12,09
